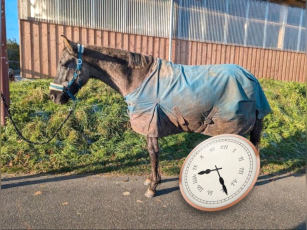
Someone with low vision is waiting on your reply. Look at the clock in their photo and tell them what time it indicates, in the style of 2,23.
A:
8,24
